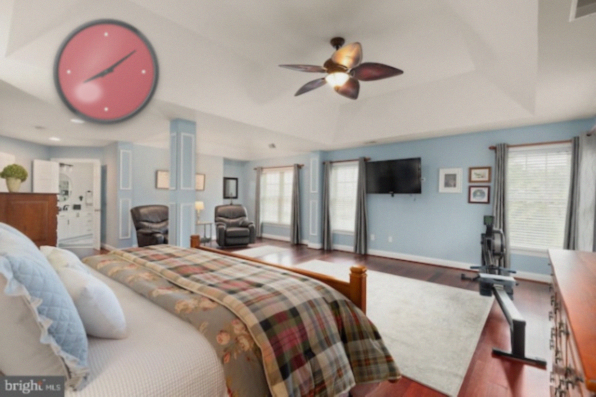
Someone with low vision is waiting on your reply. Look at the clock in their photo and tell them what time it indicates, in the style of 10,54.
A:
8,09
